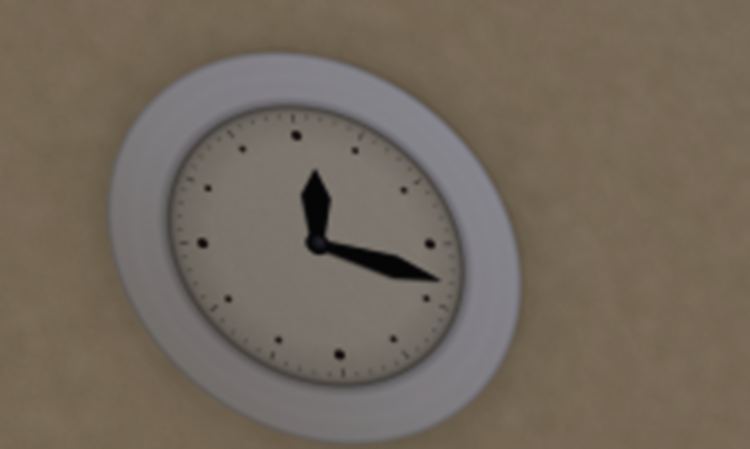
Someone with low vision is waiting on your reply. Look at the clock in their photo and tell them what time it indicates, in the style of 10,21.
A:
12,18
